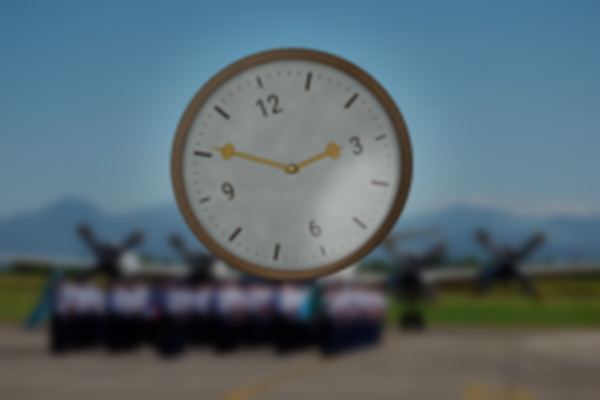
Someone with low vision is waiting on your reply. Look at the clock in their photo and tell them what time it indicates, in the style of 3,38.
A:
2,51
